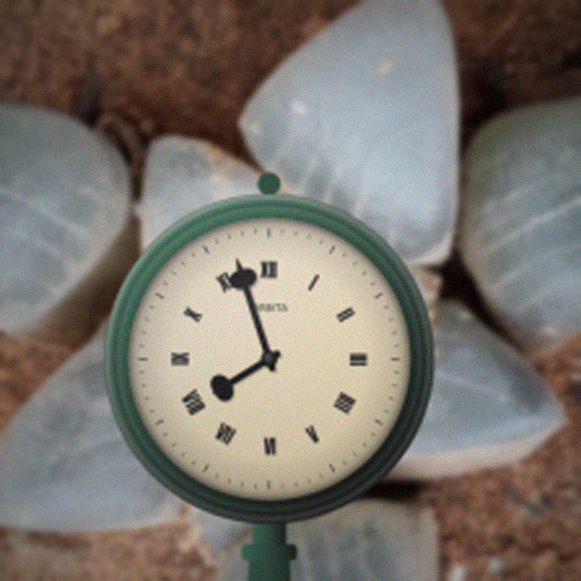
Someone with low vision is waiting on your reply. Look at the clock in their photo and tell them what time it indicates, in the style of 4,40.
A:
7,57
